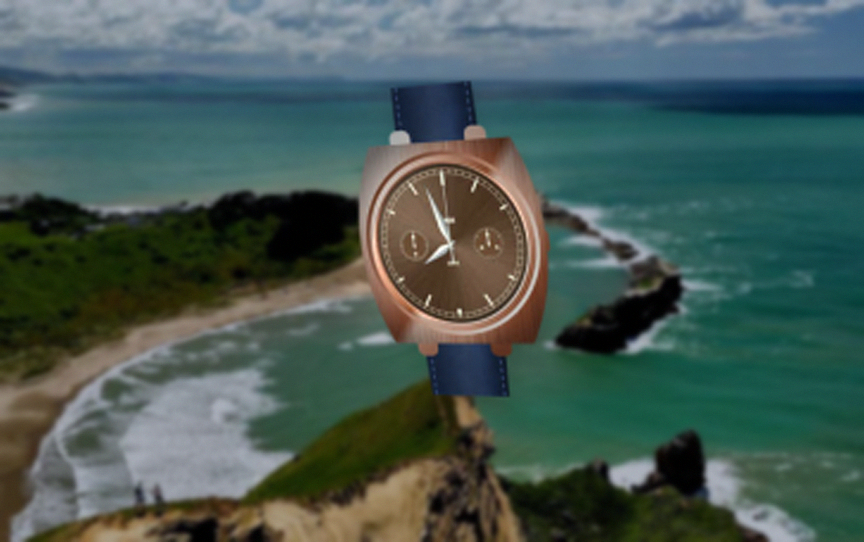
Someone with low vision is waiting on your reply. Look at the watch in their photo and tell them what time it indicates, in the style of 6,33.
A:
7,57
